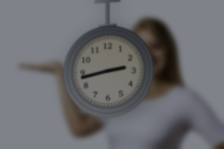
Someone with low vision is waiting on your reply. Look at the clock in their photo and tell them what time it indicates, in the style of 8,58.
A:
2,43
